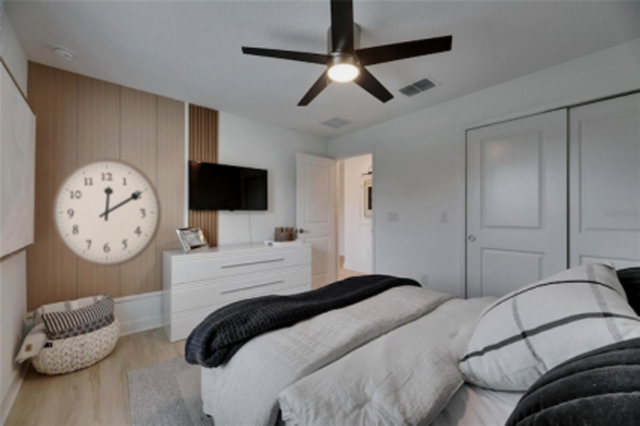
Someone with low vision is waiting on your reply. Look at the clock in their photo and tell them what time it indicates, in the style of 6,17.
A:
12,10
